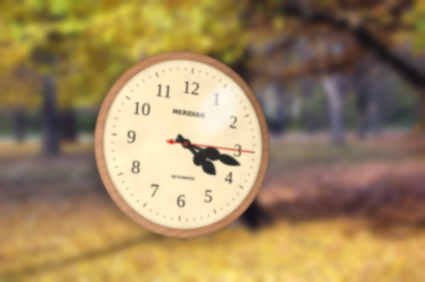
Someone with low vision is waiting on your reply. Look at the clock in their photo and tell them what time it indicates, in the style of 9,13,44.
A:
4,17,15
